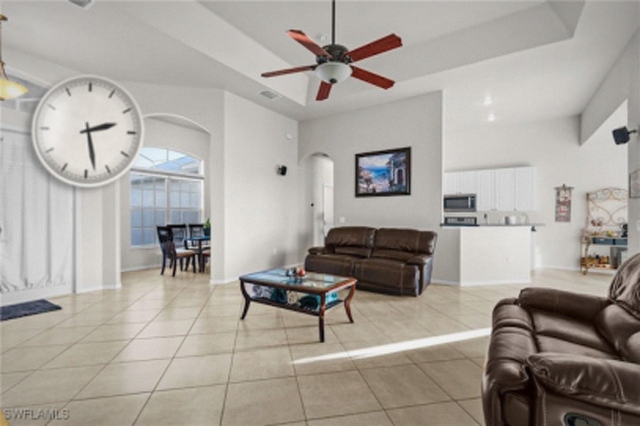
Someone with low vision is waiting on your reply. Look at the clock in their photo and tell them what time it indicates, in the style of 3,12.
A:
2,28
